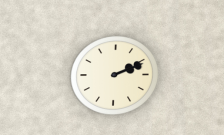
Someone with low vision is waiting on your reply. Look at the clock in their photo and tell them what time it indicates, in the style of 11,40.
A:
2,11
